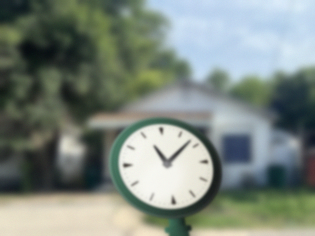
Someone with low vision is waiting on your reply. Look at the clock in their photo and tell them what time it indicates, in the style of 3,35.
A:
11,08
